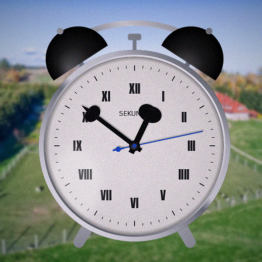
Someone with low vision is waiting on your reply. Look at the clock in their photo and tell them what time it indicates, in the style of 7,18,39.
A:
12,51,13
